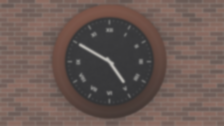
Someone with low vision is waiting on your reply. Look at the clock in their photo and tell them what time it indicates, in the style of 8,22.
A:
4,50
